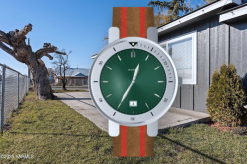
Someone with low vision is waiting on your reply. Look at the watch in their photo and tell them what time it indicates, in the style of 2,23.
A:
12,35
